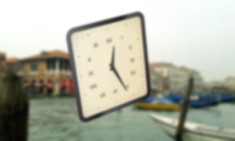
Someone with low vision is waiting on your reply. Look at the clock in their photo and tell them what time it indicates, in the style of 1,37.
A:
12,26
